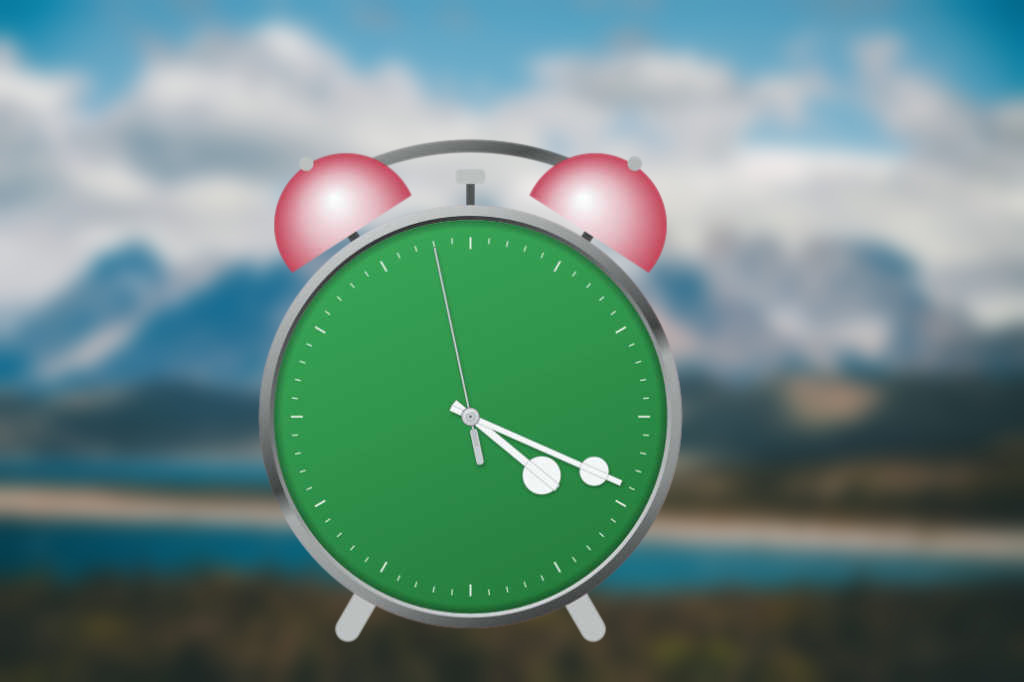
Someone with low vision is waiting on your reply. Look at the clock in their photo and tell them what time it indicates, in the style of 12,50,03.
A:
4,18,58
